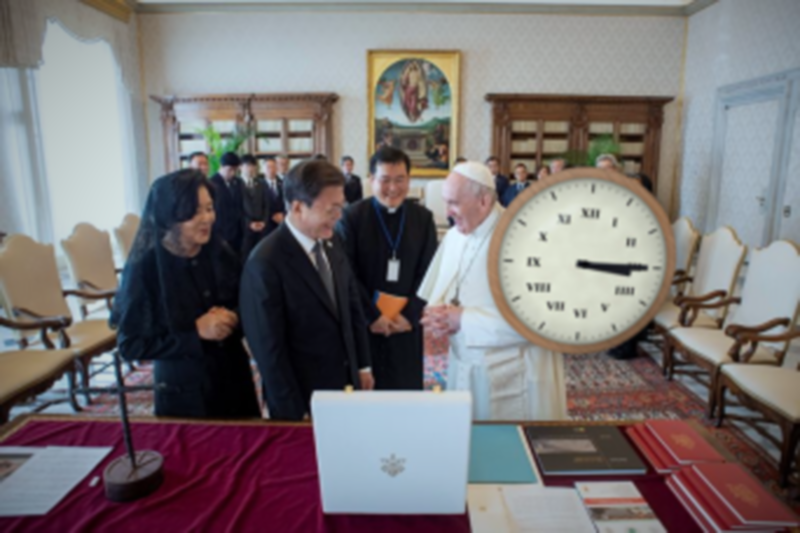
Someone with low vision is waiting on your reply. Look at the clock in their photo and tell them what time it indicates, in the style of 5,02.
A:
3,15
